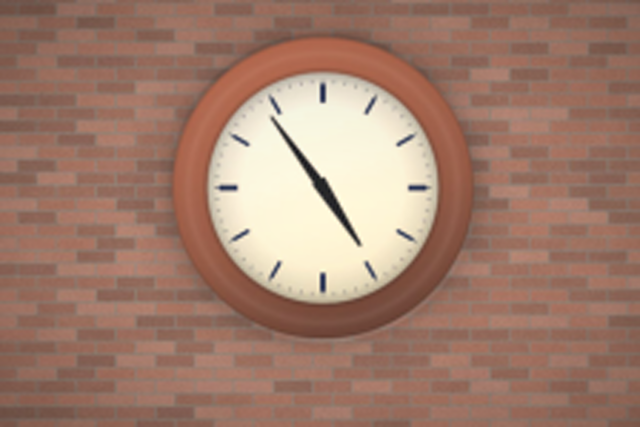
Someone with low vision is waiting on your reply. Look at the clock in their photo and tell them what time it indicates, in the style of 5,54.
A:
4,54
